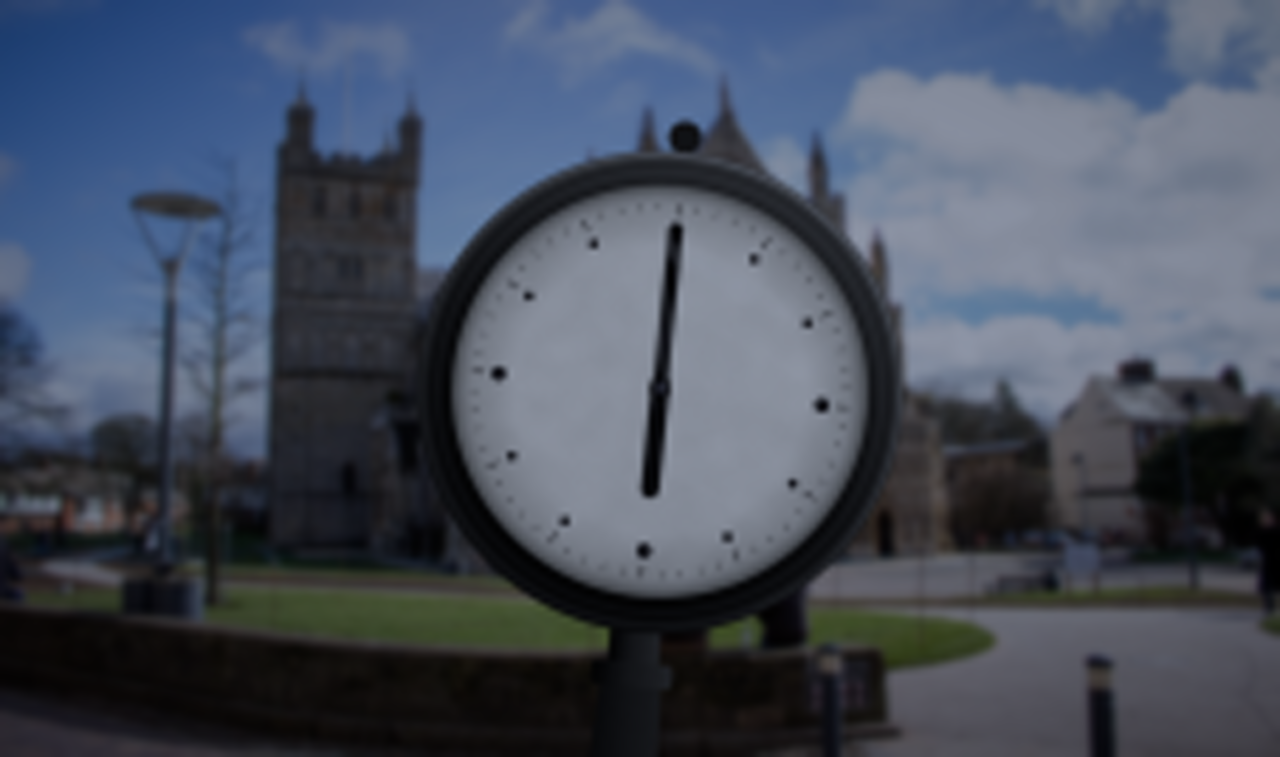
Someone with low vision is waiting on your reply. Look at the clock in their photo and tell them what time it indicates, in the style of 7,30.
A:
6,00
